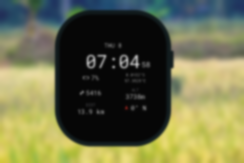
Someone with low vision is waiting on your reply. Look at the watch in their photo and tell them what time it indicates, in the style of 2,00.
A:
7,04
